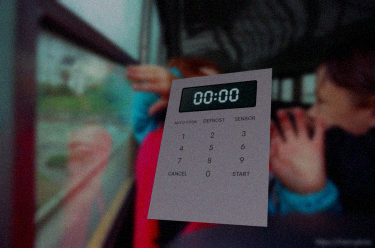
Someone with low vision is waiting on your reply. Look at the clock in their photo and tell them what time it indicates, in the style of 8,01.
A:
0,00
